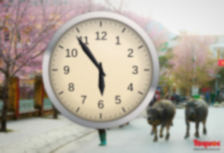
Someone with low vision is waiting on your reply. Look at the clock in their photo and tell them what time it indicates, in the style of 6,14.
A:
5,54
